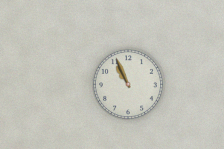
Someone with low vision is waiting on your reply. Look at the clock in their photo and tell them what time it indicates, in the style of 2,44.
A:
10,56
